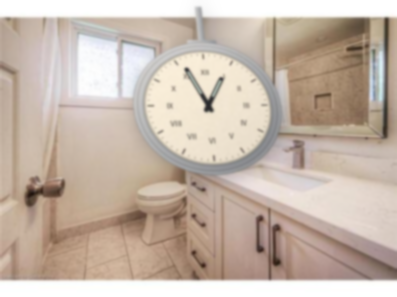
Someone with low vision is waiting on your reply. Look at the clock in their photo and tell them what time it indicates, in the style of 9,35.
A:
12,56
